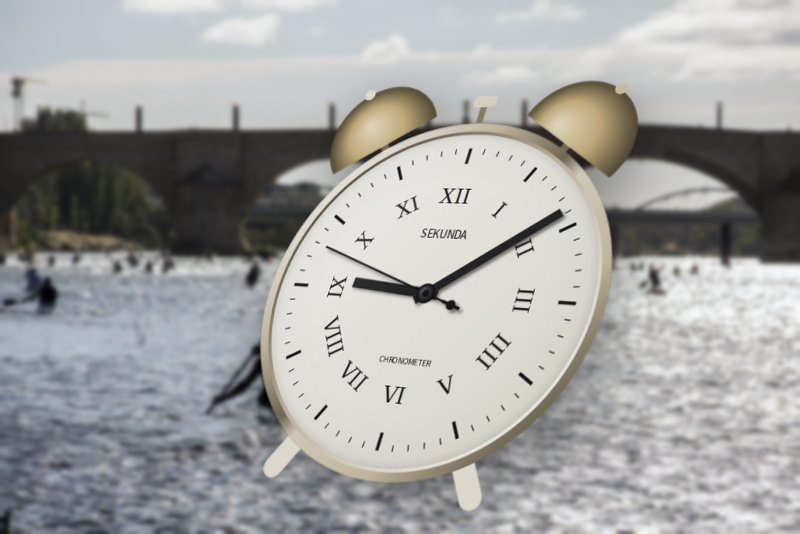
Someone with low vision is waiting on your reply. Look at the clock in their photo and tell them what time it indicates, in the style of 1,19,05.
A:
9,08,48
